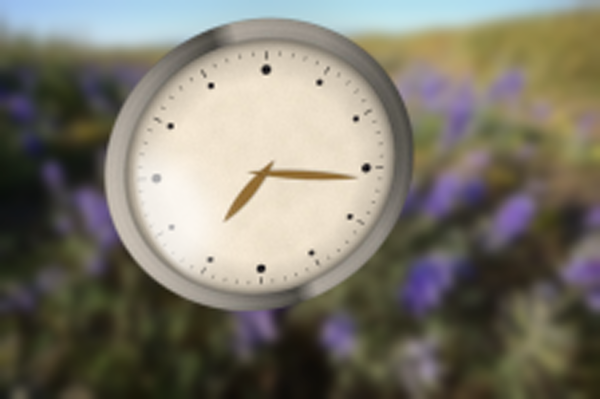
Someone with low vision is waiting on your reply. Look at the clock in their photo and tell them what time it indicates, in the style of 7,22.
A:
7,16
